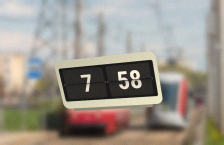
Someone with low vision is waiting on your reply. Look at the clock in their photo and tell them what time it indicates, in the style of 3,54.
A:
7,58
